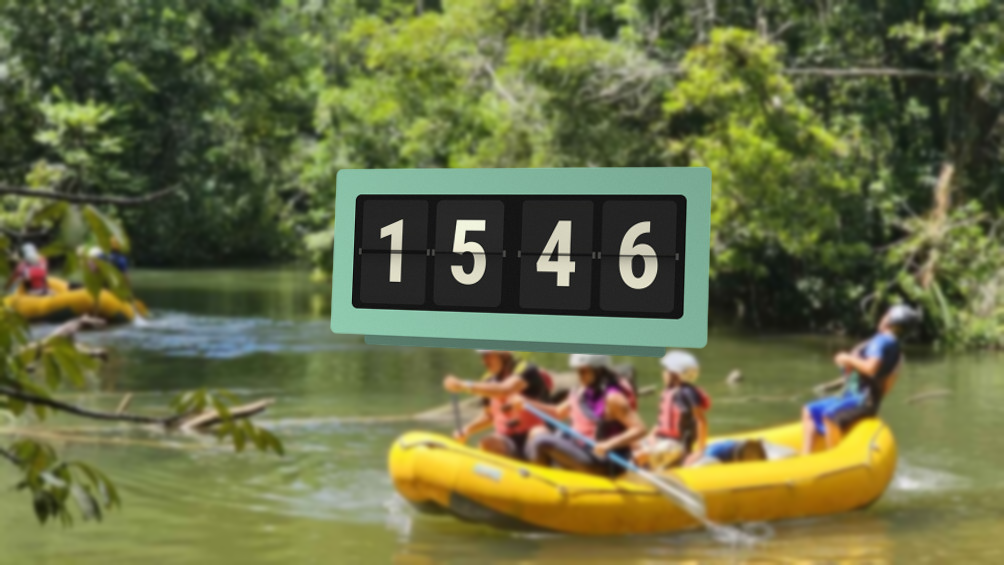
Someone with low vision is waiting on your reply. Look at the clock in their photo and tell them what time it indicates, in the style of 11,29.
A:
15,46
